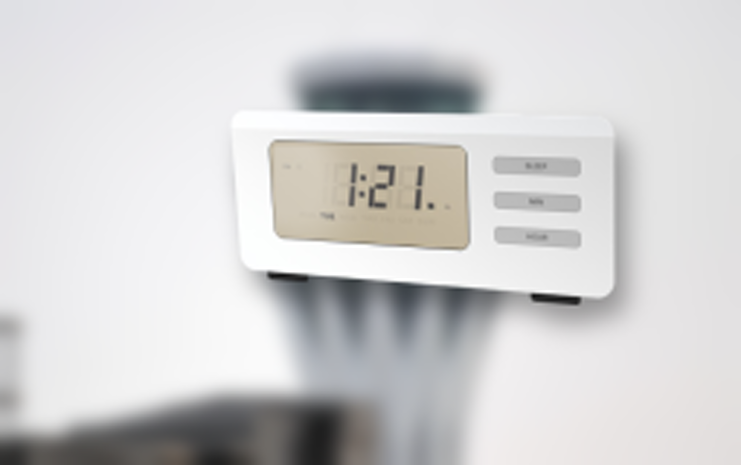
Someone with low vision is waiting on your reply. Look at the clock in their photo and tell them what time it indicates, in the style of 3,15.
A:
1,21
